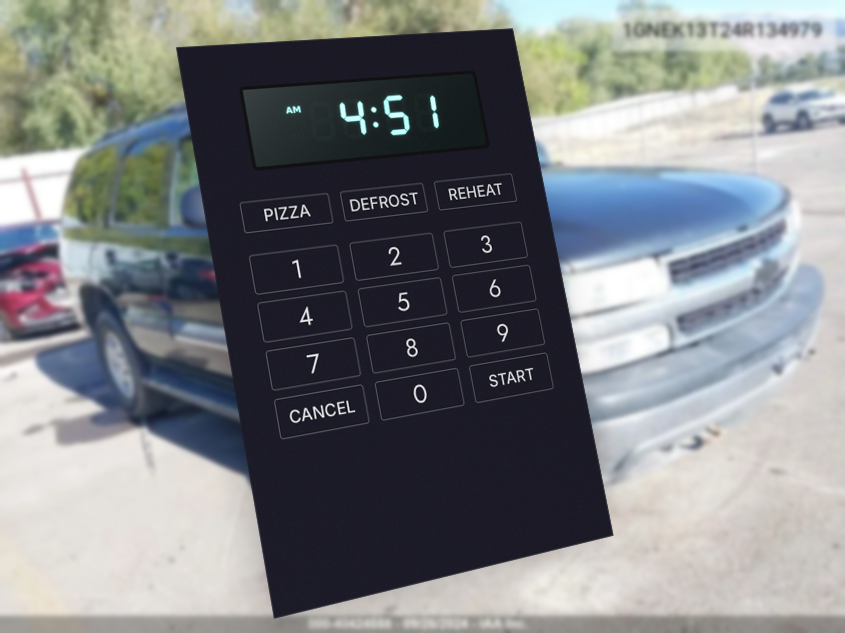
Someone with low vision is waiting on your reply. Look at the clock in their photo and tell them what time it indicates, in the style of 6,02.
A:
4,51
